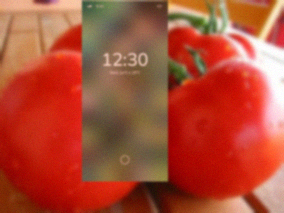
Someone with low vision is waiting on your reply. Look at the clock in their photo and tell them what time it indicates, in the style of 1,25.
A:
12,30
